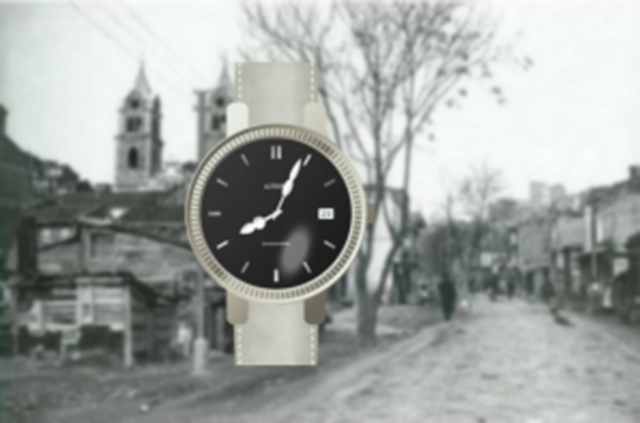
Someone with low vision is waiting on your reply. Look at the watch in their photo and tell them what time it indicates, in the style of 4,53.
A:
8,04
